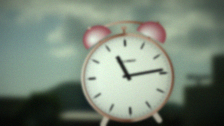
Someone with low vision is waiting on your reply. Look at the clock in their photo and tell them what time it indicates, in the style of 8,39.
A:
11,14
